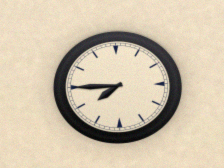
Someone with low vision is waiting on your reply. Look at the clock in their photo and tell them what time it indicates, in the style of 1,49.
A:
7,45
